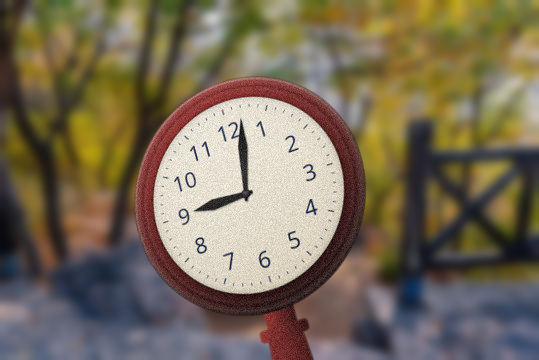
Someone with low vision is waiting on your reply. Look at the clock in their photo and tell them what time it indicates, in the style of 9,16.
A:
9,02
